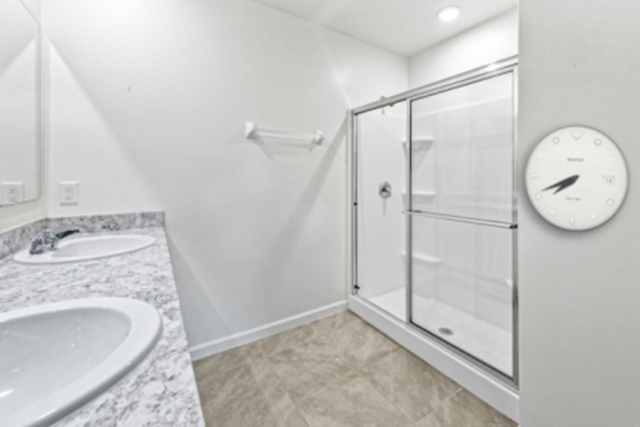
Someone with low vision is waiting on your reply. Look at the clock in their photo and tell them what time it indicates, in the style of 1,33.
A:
7,41
